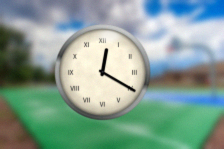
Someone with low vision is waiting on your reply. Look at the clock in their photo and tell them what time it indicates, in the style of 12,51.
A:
12,20
